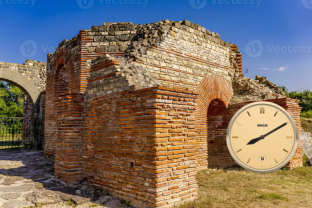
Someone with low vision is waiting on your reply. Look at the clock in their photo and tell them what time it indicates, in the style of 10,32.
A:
8,10
